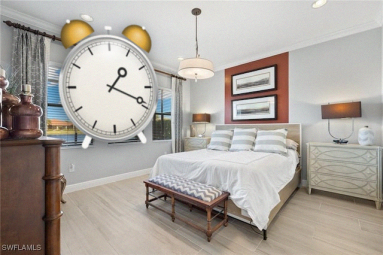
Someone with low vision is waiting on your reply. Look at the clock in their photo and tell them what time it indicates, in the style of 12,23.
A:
1,19
